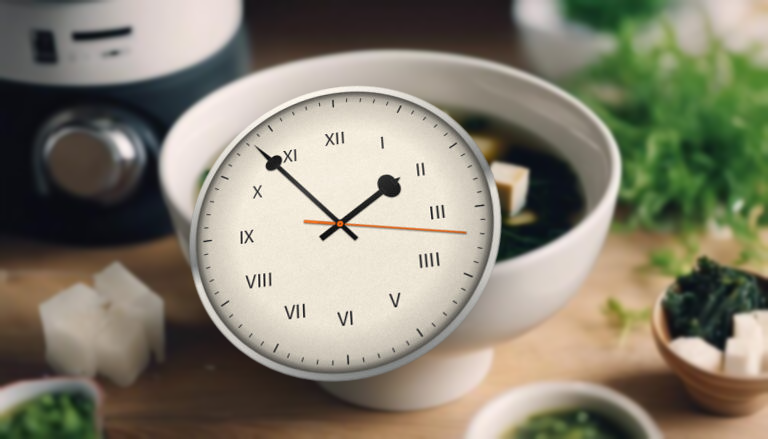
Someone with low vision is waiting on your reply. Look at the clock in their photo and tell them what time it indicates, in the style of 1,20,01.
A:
1,53,17
